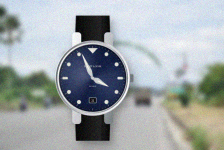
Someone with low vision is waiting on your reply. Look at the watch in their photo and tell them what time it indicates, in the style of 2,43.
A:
3,56
